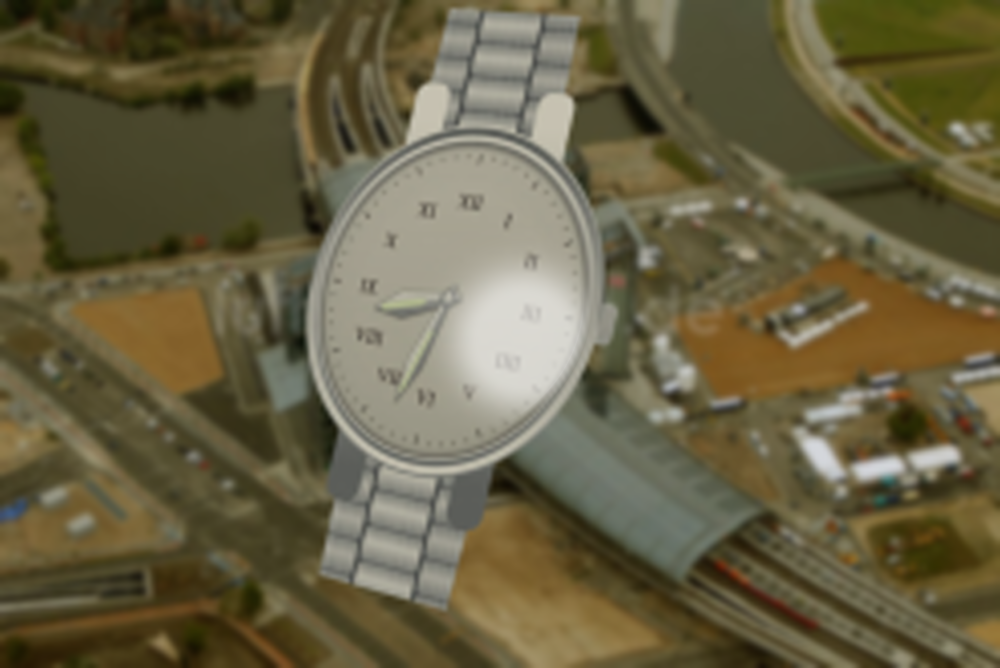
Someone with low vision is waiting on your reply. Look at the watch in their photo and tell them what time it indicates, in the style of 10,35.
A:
8,33
